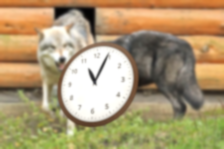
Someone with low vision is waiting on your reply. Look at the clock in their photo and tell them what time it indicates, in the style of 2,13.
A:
11,04
